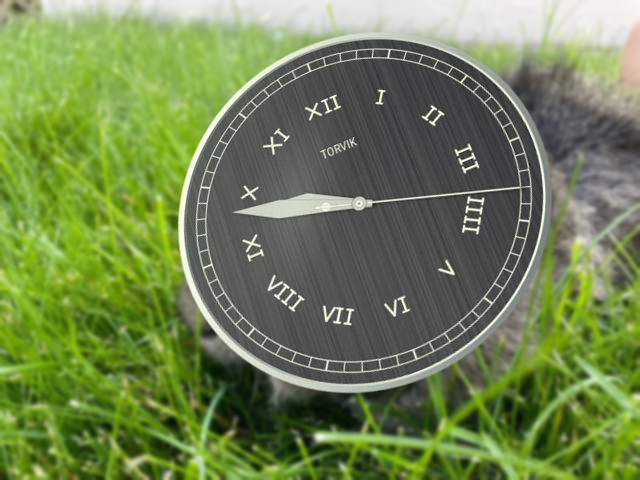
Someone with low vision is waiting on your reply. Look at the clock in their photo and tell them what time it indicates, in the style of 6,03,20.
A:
9,48,18
